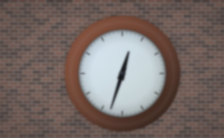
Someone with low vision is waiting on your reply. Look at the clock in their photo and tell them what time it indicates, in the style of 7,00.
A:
12,33
